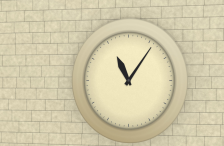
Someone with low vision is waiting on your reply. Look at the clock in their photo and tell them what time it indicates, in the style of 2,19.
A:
11,06
